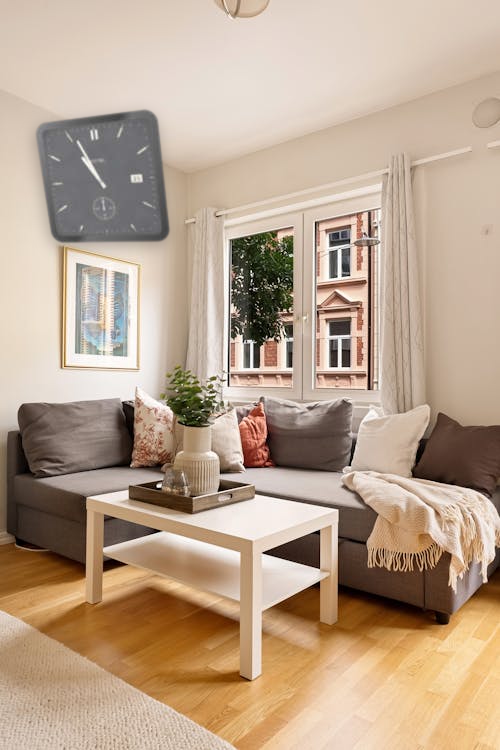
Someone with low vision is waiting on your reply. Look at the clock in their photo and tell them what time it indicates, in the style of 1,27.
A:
10,56
